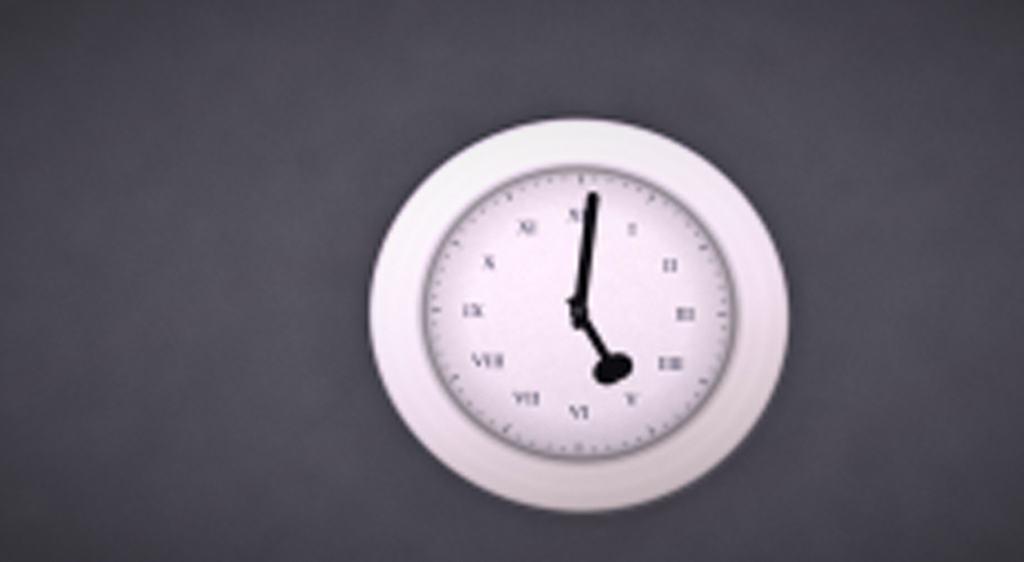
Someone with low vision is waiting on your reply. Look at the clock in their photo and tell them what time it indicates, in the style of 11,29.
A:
5,01
